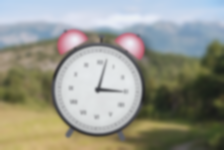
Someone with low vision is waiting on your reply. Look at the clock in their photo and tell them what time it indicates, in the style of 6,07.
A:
3,02
